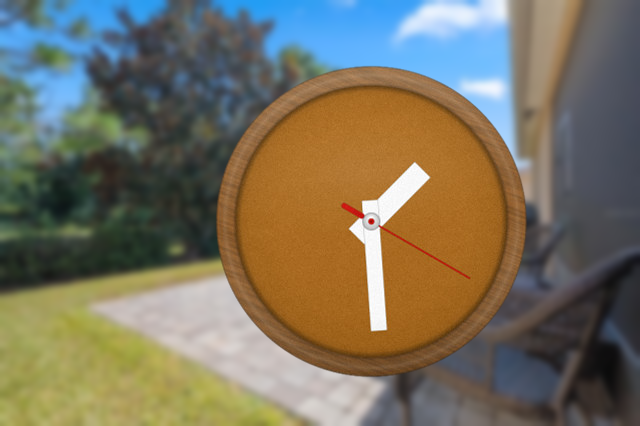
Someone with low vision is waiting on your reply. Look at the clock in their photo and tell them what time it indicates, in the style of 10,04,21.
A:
1,29,20
